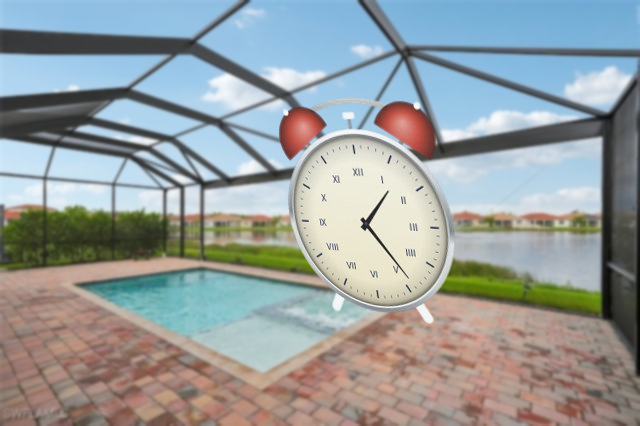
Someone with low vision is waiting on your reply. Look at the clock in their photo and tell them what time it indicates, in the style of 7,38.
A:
1,24
